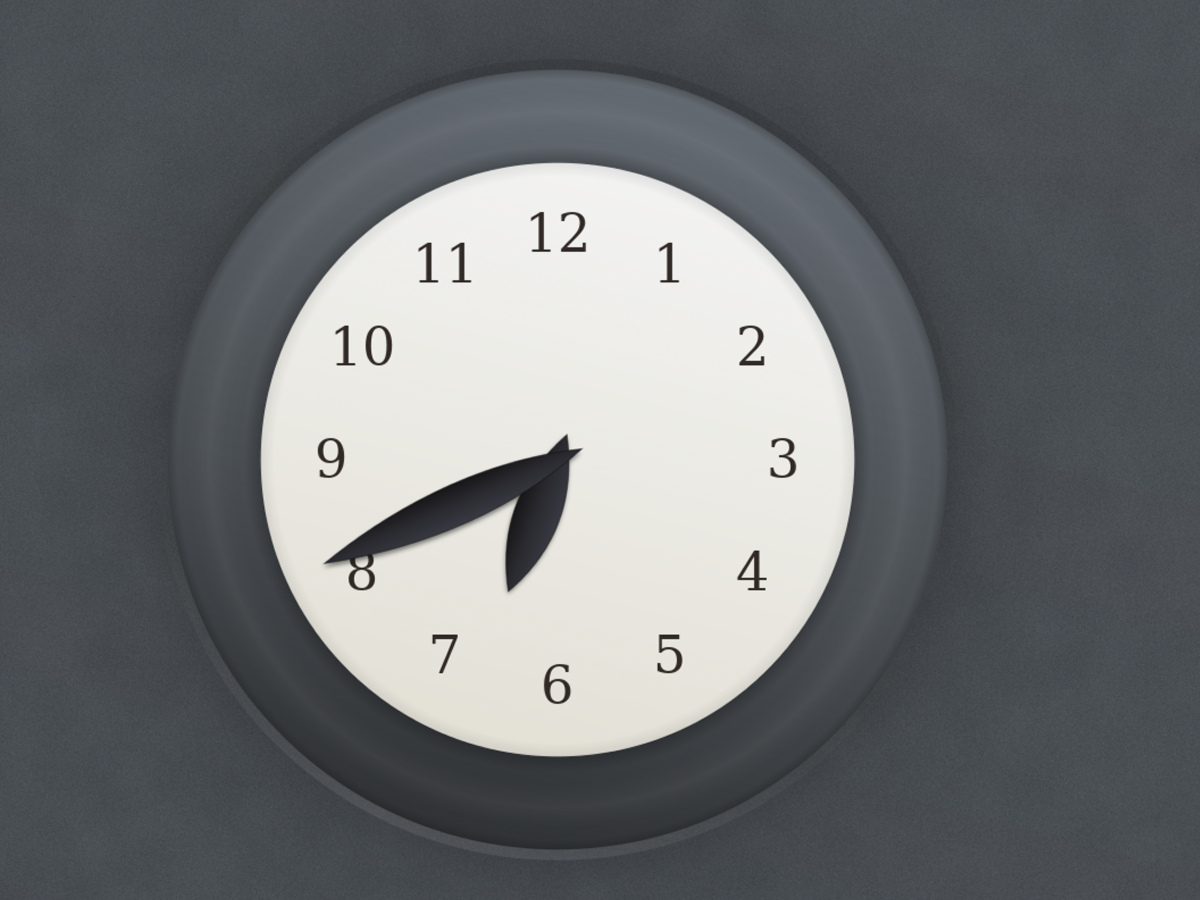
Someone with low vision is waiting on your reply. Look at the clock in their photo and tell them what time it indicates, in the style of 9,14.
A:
6,41
